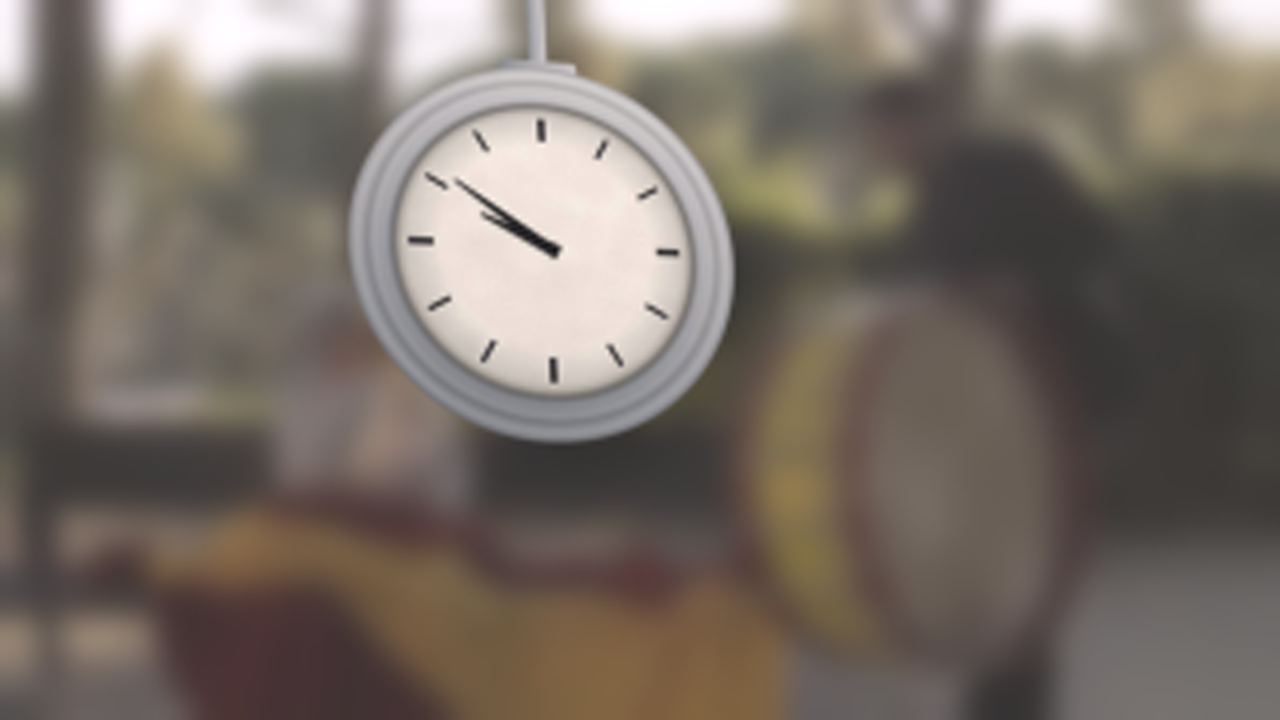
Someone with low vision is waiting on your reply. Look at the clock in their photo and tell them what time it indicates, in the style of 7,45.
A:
9,51
